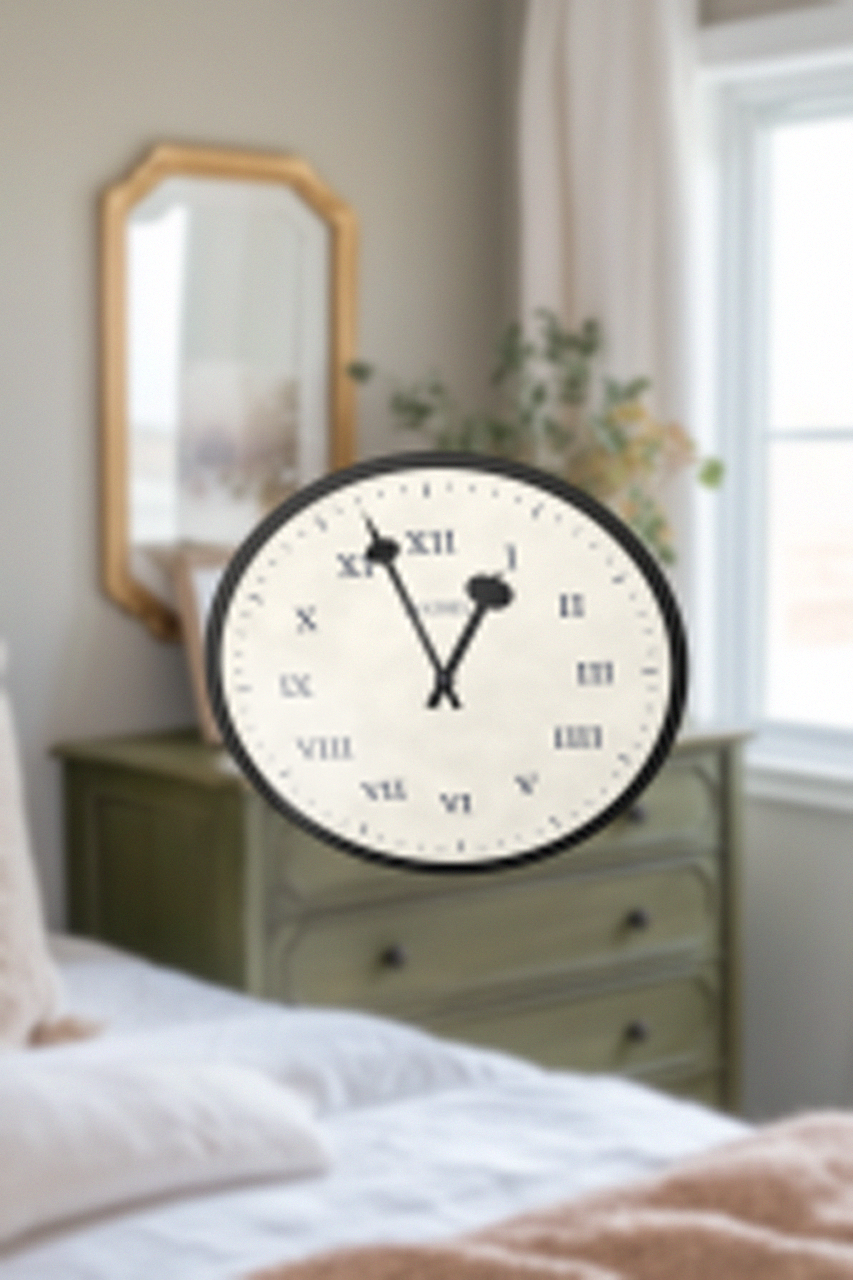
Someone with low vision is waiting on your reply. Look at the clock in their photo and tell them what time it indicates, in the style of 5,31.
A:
12,57
